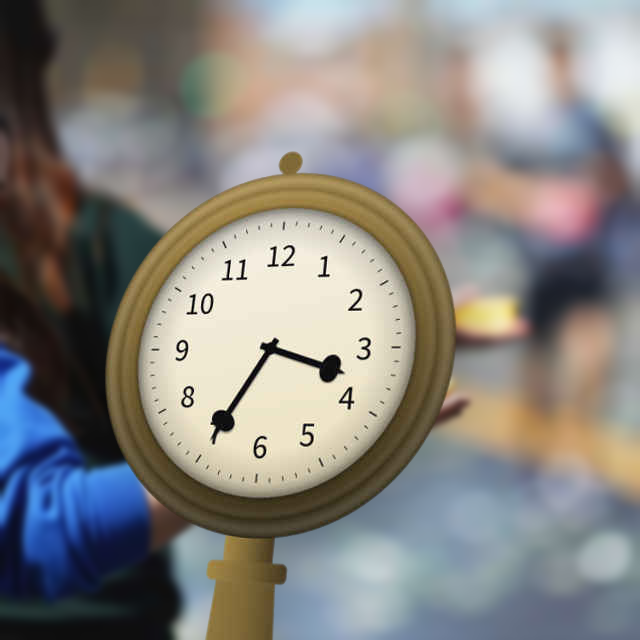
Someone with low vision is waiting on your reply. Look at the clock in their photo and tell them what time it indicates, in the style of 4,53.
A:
3,35
